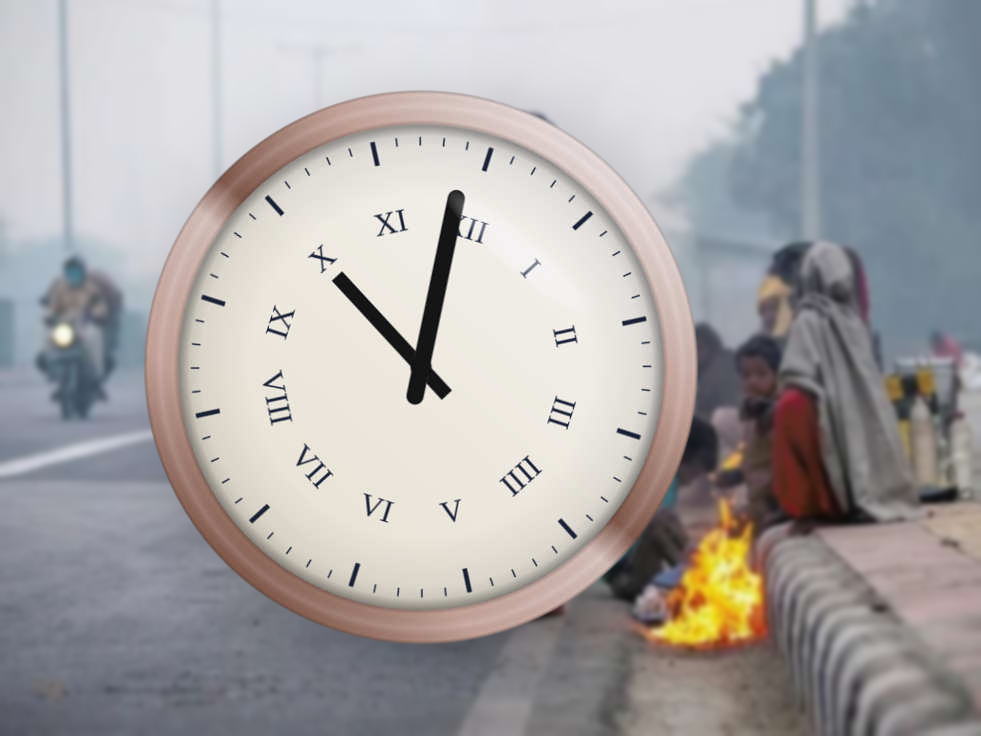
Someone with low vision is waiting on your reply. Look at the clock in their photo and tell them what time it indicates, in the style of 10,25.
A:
9,59
